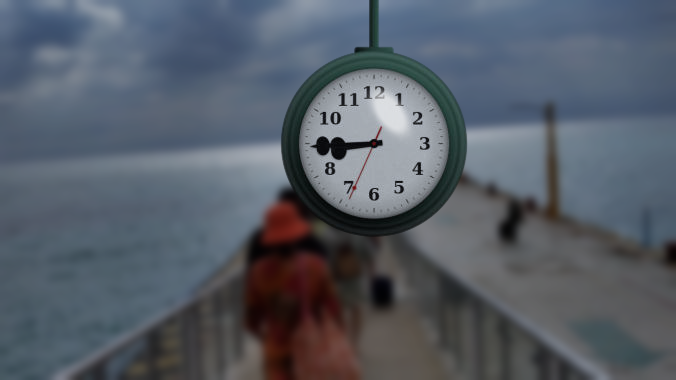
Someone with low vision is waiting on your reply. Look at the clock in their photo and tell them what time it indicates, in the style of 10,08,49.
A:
8,44,34
